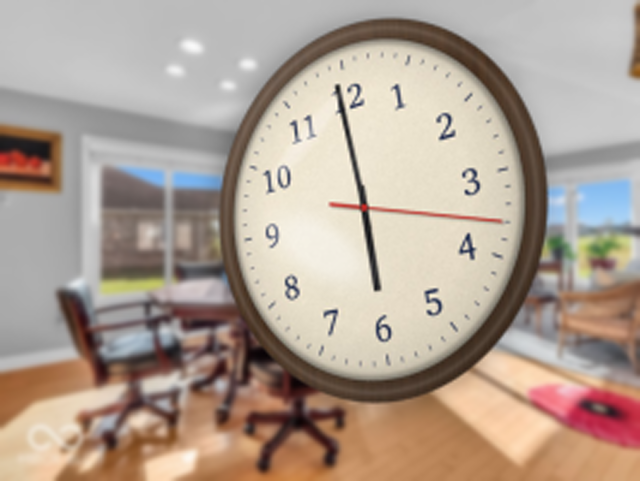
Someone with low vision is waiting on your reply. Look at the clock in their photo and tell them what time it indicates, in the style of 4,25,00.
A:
5,59,18
